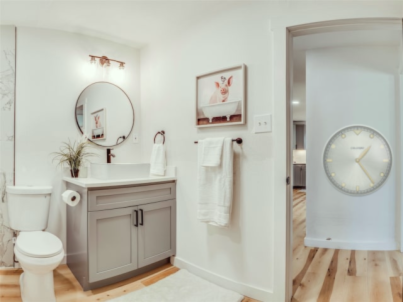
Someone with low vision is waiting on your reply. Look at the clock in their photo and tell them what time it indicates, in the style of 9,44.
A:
1,24
